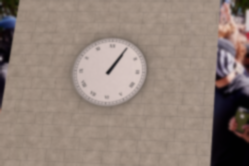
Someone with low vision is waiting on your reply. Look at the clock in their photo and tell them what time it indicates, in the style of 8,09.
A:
1,05
